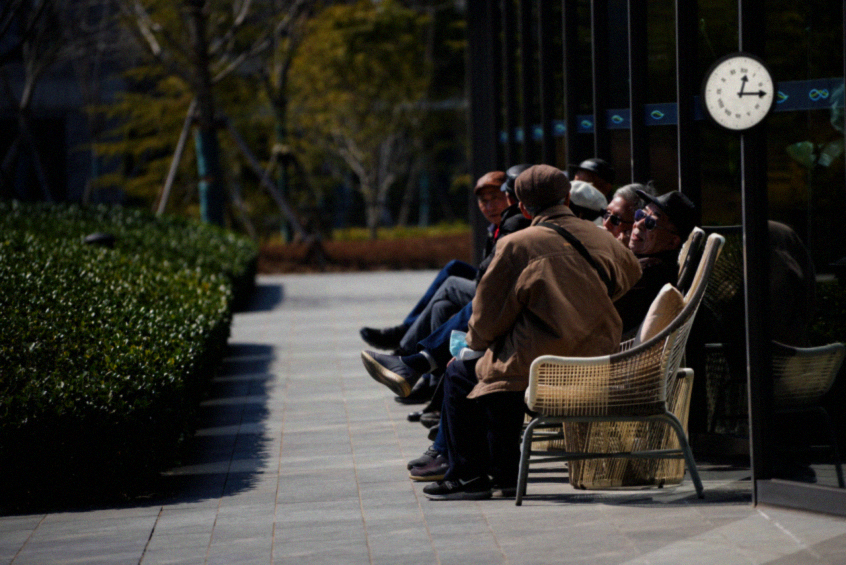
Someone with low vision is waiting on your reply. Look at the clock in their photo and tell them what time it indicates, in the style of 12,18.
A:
12,14
